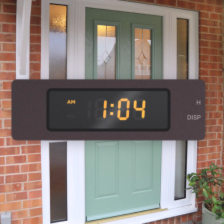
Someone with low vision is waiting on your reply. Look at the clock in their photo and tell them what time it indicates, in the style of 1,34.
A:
1,04
